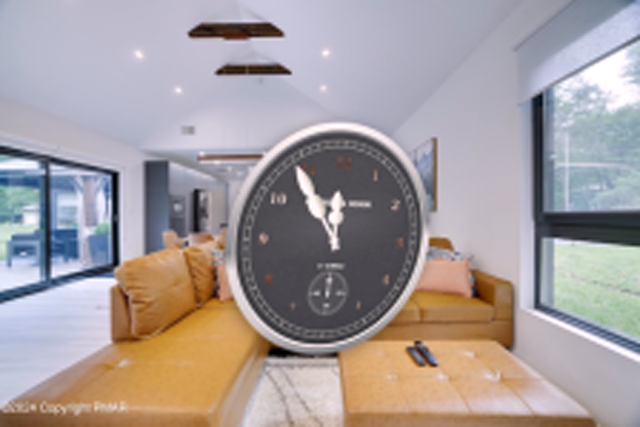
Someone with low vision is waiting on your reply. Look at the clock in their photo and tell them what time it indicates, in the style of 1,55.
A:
11,54
